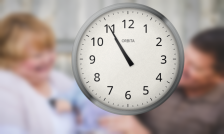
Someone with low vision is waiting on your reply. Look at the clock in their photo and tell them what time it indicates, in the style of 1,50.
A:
10,55
